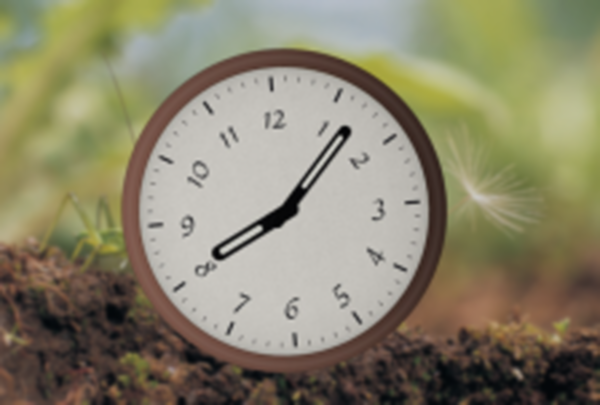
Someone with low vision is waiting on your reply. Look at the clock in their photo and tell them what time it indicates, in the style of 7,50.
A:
8,07
